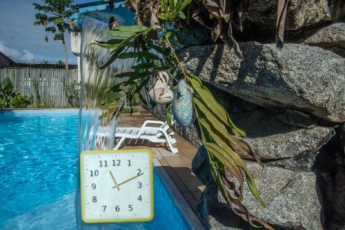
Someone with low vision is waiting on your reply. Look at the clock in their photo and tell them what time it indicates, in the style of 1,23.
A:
11,11
